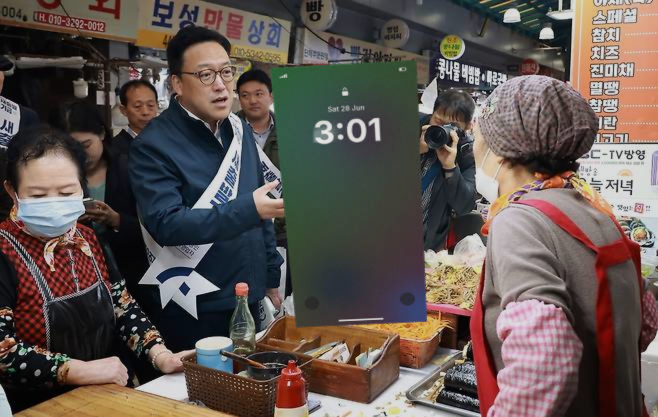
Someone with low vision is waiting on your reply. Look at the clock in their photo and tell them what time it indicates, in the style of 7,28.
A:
3,01
